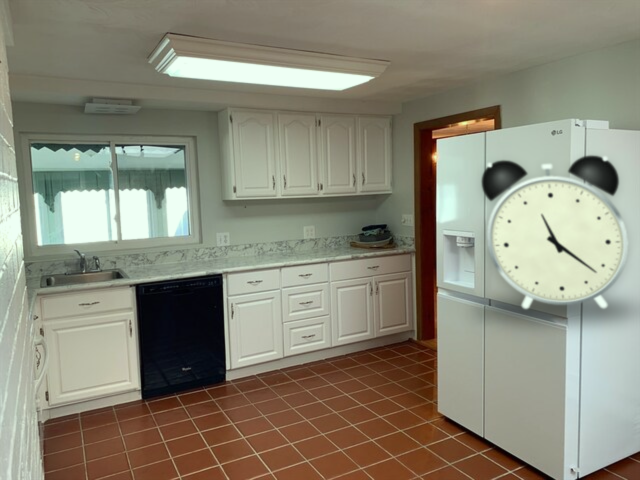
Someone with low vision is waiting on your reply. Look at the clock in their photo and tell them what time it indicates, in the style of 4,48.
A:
11,22
